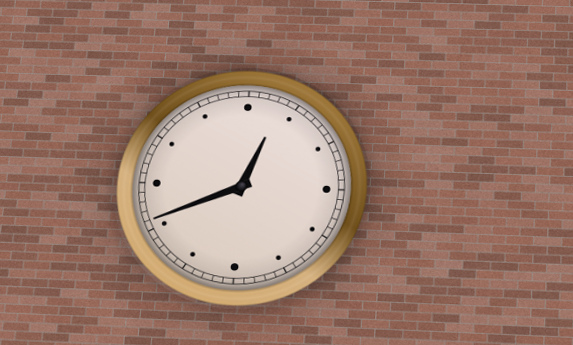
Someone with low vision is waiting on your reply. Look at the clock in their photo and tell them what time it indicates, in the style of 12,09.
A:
12,41
